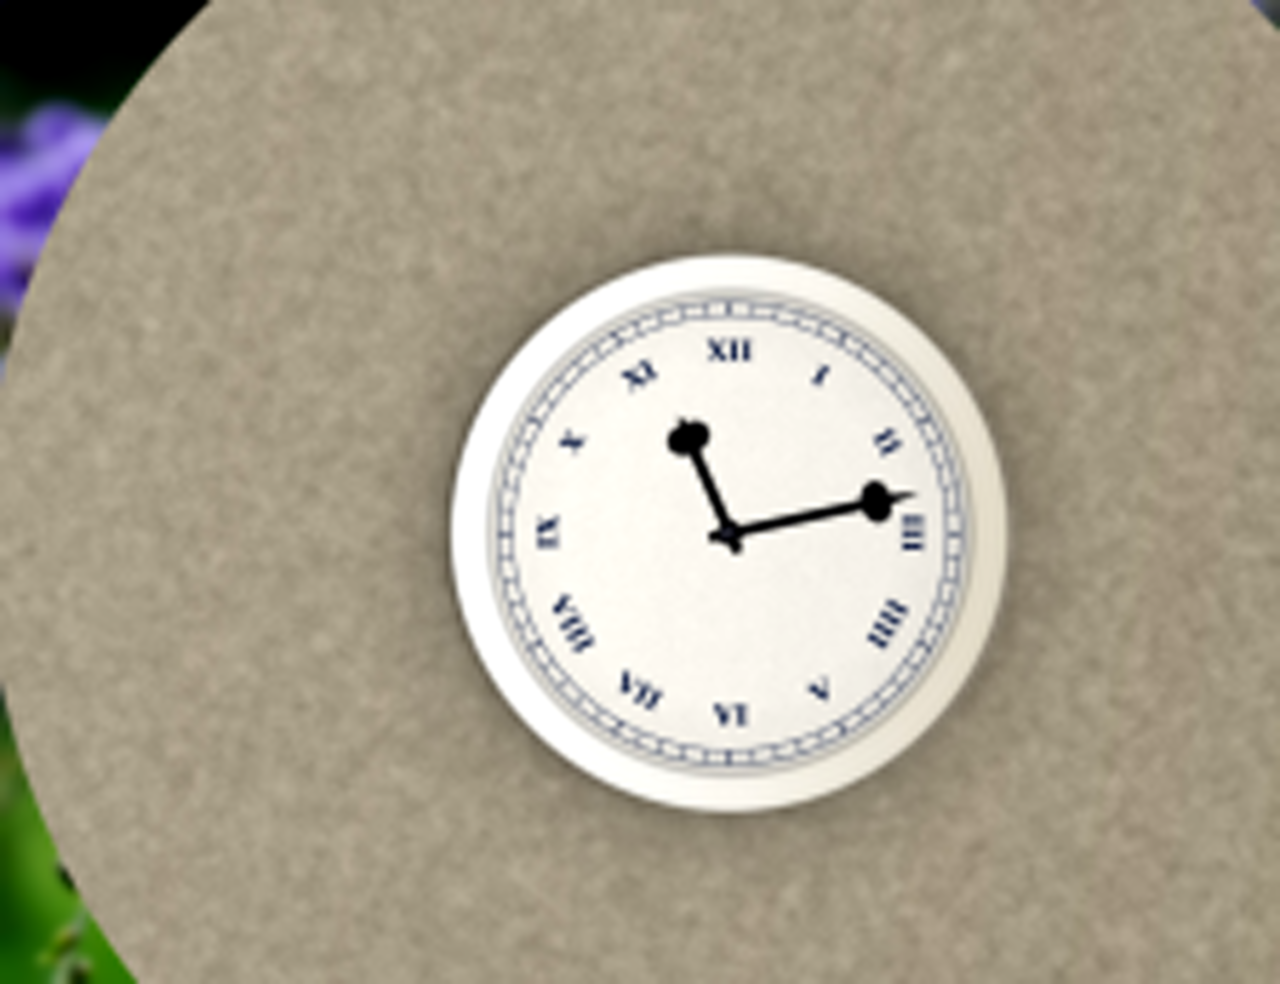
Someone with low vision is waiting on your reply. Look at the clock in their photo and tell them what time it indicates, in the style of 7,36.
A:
11,13
